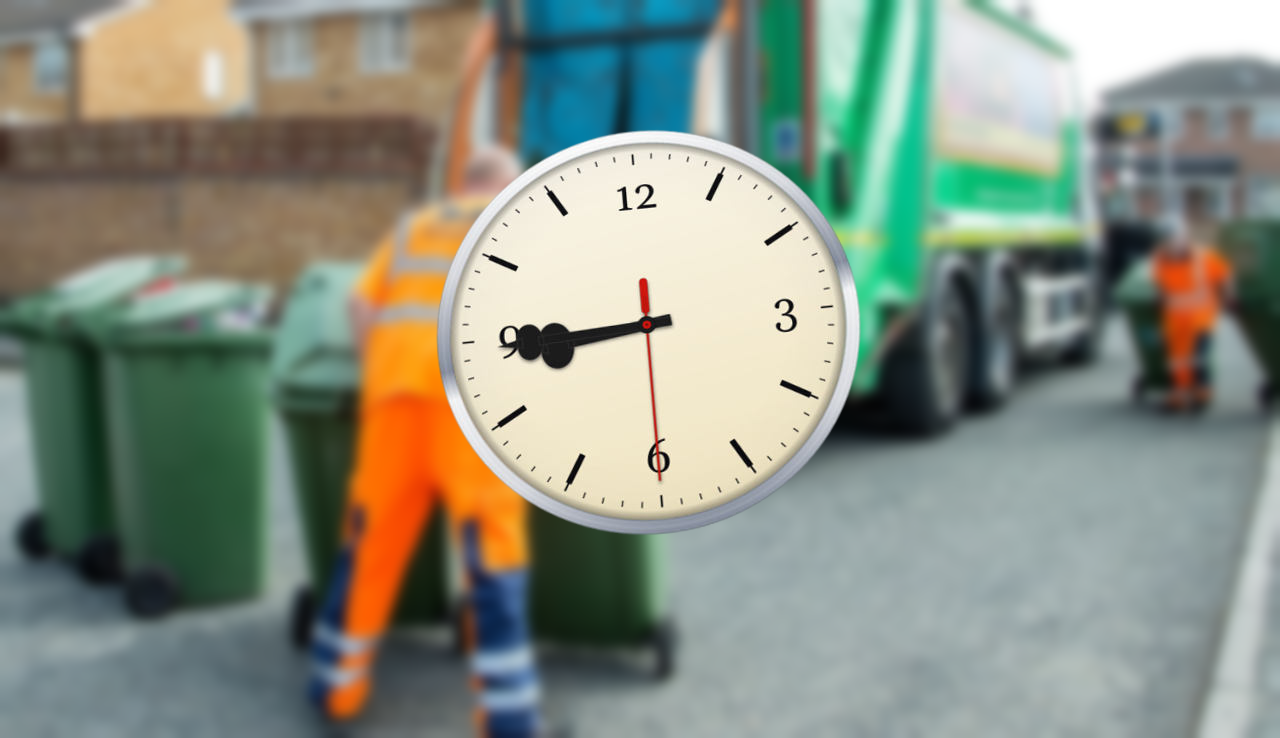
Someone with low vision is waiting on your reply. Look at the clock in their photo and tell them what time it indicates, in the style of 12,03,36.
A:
8,44,30
